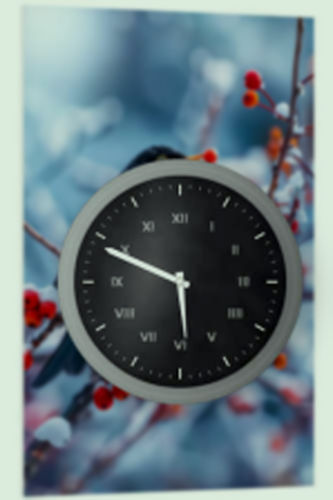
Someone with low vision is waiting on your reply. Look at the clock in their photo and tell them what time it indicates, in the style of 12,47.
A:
5,49
